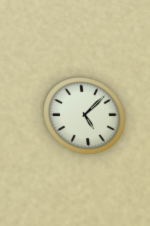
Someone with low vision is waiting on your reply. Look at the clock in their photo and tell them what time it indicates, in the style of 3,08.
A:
5,08
